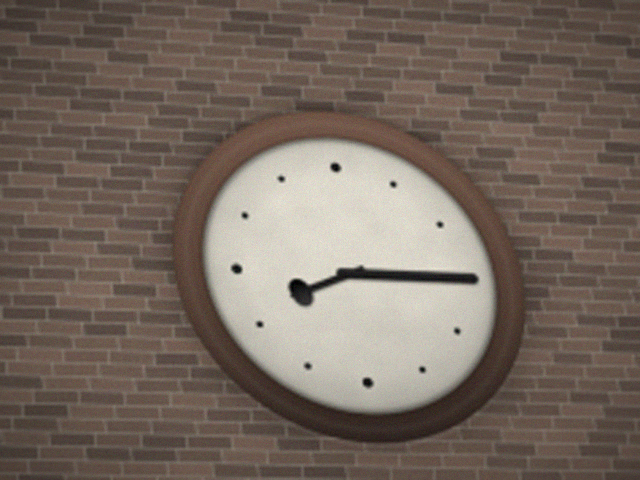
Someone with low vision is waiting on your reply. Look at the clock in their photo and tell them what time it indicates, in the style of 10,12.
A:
8,15
